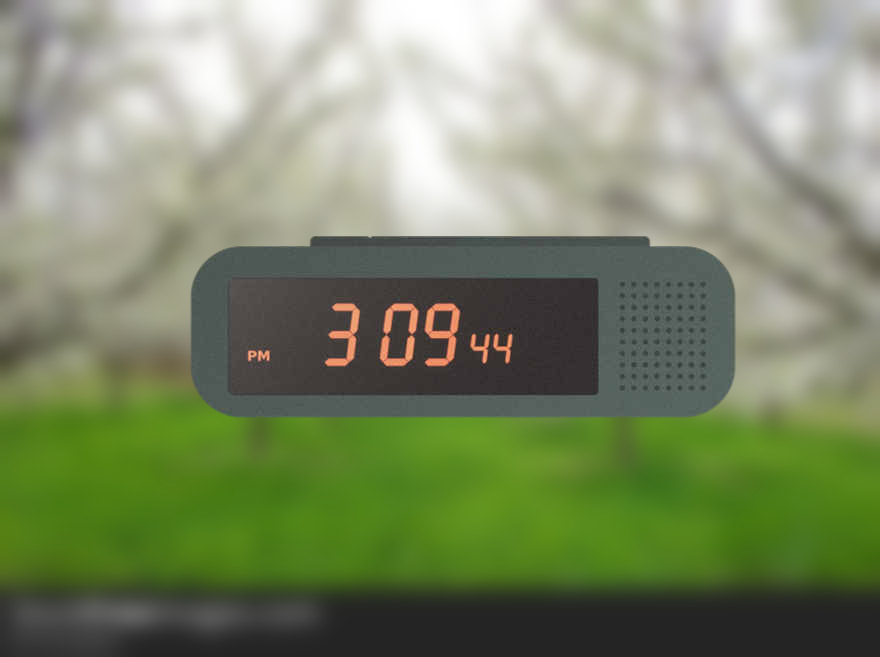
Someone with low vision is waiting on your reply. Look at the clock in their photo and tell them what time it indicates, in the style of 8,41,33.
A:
3,09,44
